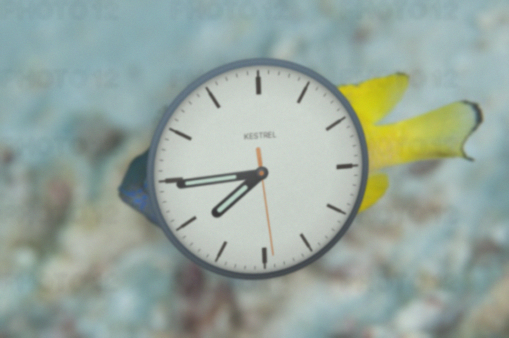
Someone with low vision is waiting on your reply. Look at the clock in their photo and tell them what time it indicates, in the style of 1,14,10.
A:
7,44,29
